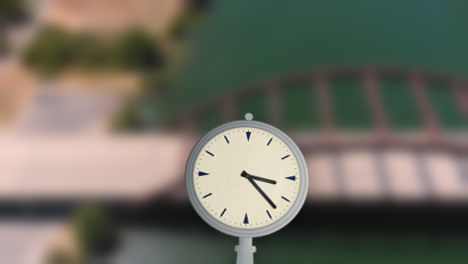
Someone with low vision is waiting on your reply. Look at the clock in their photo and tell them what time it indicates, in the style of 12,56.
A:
3,23
